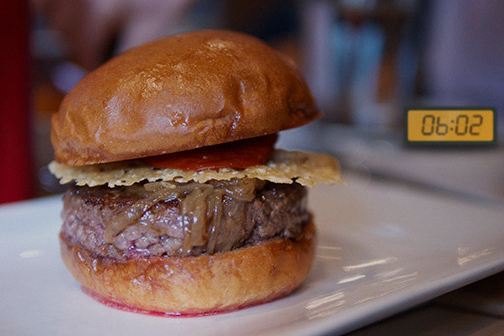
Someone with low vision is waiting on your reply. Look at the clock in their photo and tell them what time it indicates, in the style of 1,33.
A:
6,02
